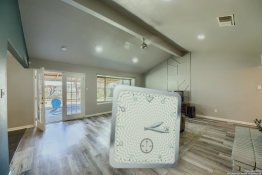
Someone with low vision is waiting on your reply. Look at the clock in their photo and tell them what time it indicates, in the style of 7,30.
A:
2,16
